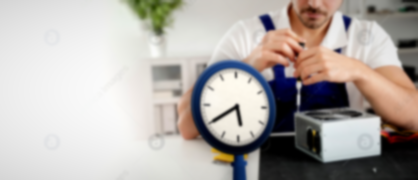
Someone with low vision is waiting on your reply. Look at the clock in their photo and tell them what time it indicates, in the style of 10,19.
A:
5,40
